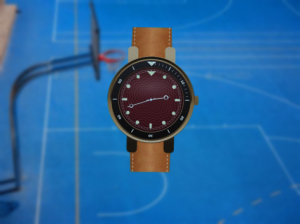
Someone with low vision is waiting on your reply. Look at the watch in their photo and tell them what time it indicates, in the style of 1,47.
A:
2,42
